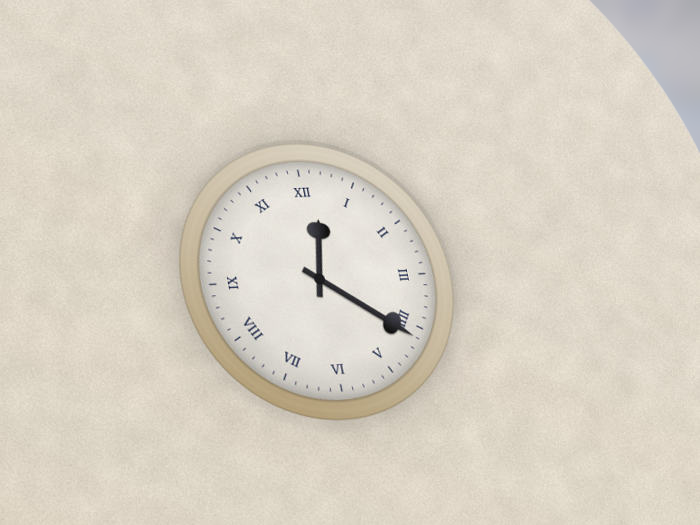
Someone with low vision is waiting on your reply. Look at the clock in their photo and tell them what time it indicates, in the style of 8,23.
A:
12,21
